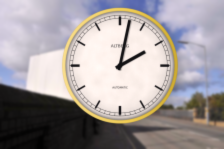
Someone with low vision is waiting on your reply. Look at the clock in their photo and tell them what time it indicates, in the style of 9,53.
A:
2,02
